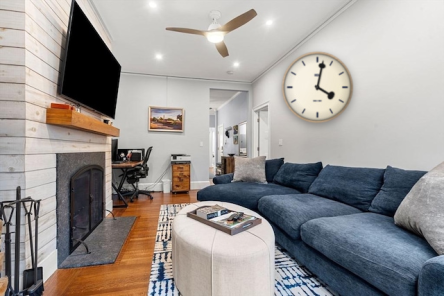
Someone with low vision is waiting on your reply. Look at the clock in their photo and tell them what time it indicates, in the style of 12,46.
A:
4,02
